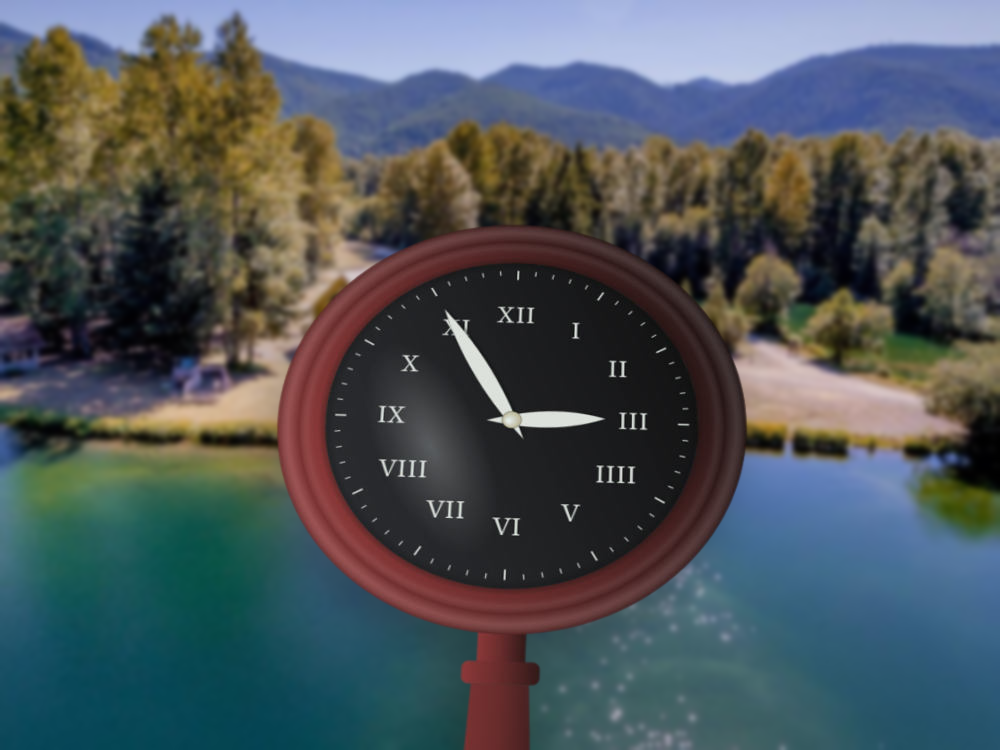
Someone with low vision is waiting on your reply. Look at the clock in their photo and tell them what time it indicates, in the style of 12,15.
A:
2,55
